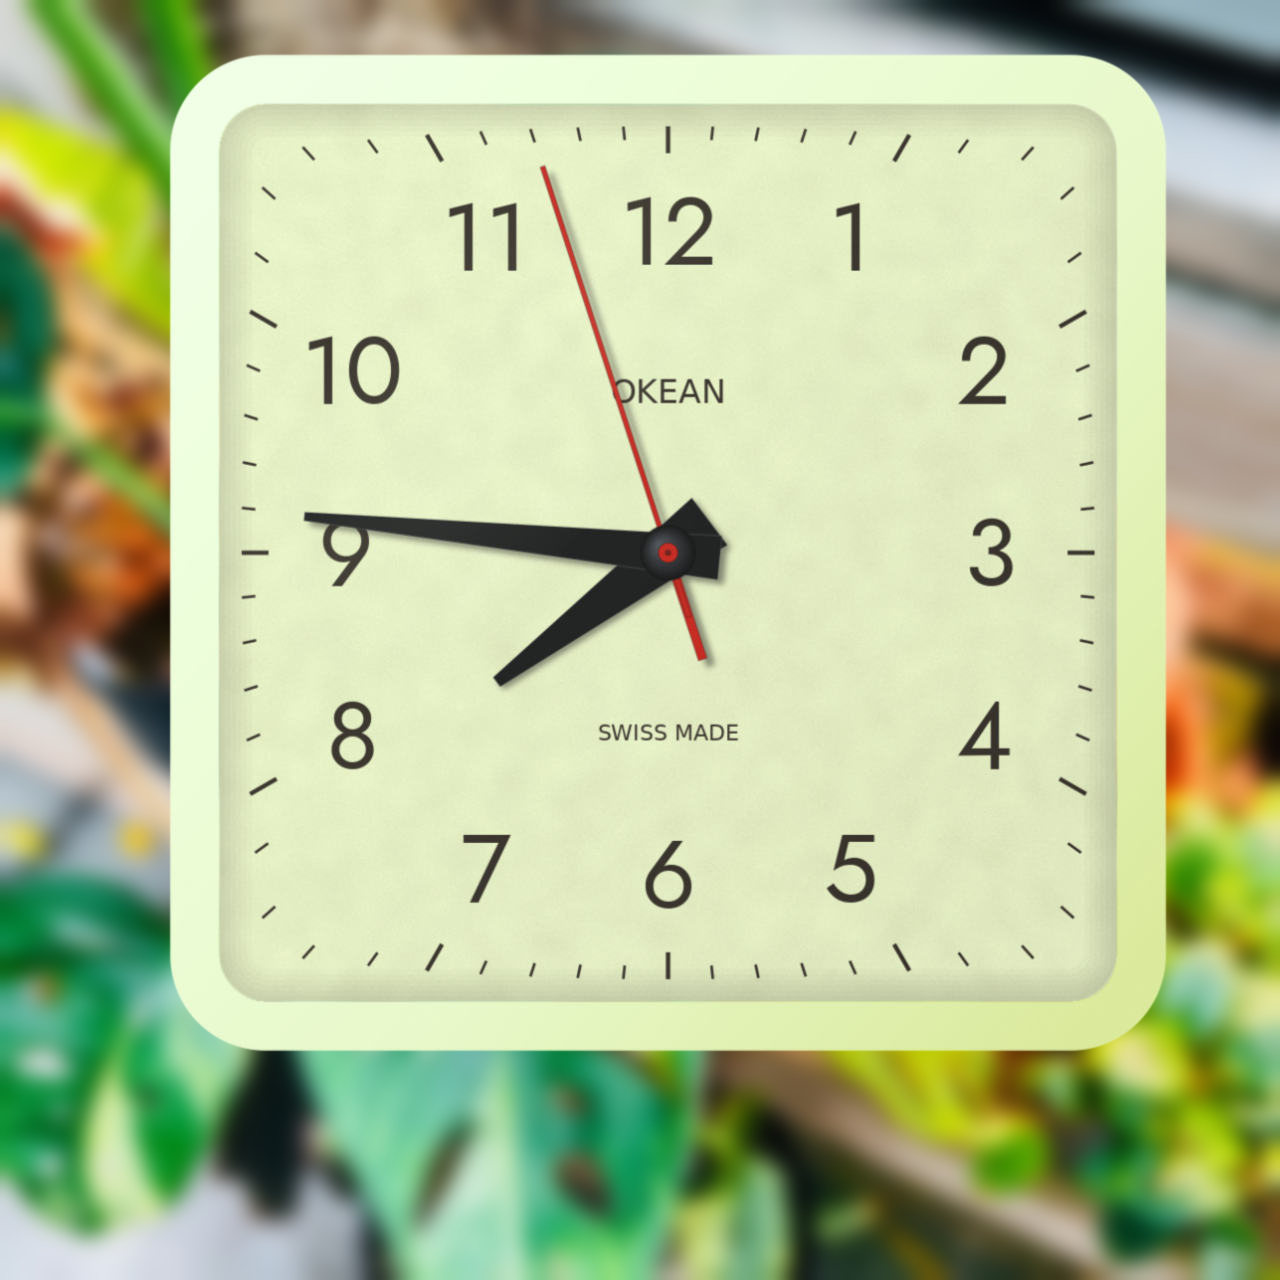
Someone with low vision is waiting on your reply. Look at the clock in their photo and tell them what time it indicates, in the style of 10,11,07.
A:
7,45,57
